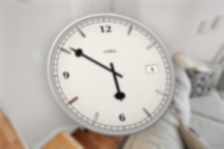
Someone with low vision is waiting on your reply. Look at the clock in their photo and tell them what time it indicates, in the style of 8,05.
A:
5,51
